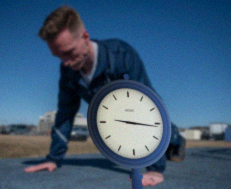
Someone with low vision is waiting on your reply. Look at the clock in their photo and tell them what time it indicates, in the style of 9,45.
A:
9,16
